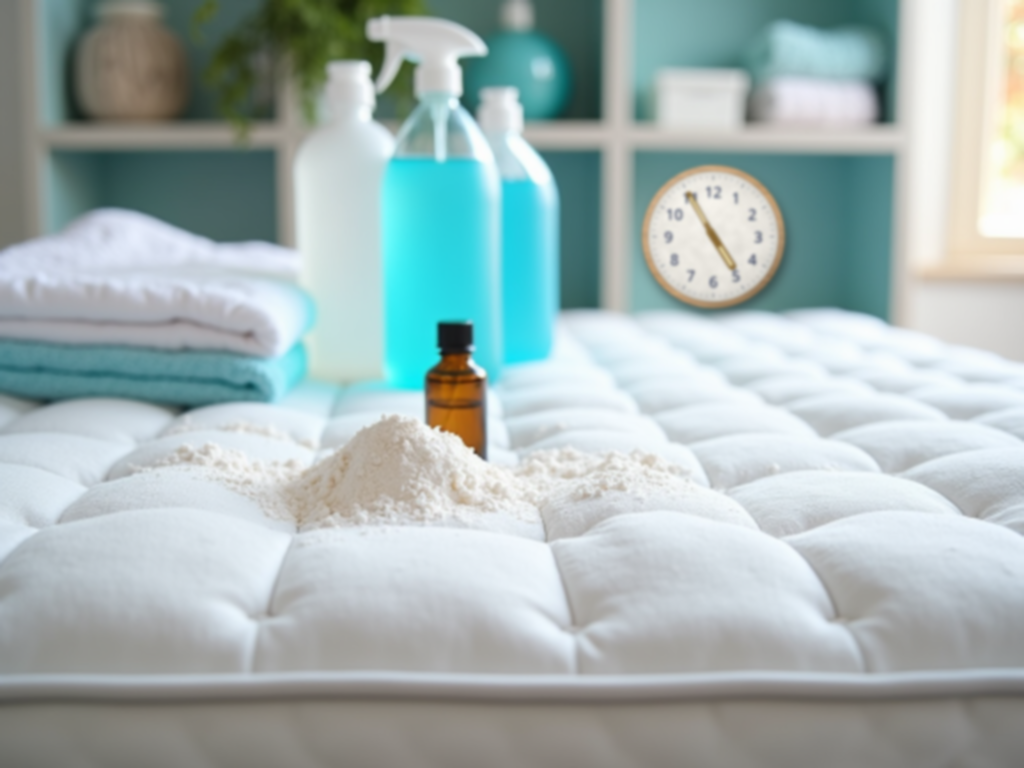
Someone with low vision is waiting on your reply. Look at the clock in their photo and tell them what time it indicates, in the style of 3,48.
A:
4,55
